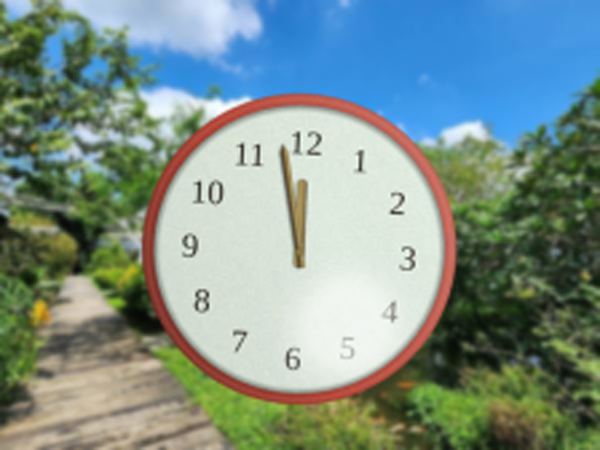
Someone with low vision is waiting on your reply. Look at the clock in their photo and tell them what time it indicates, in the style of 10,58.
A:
11,58
